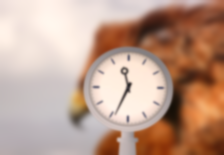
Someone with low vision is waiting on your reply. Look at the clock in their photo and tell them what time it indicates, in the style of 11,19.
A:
11,34
